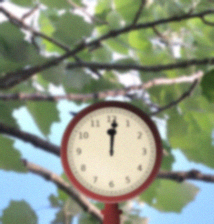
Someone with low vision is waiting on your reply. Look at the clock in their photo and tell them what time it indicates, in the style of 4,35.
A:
12,01
